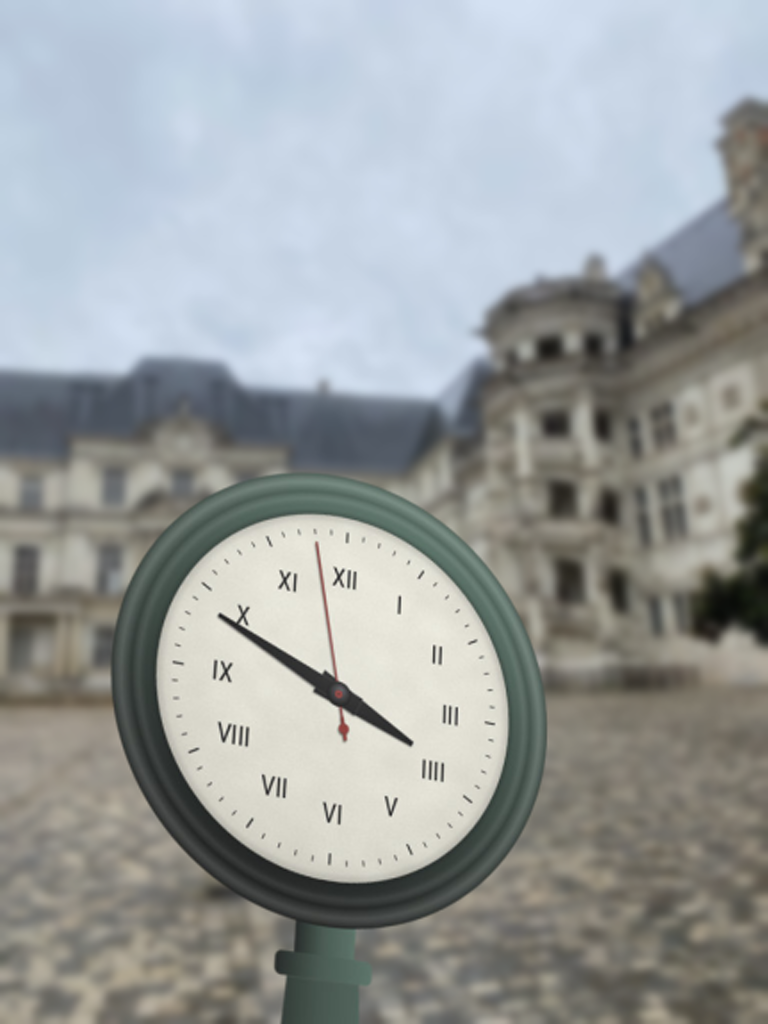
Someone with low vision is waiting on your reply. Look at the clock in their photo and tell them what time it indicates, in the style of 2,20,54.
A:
3,48,58
